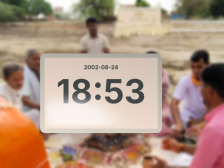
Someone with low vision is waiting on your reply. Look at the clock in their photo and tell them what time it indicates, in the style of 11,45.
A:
18,53
